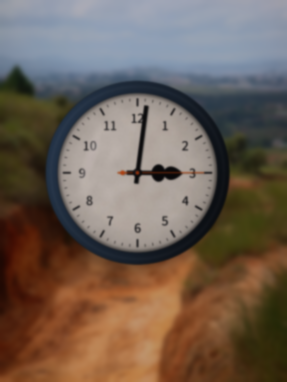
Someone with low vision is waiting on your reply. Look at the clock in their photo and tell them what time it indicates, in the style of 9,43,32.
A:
3,01,15
